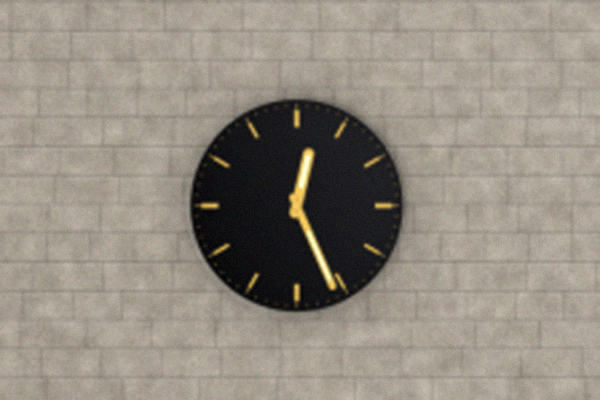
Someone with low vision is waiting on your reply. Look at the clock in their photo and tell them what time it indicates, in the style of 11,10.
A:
12,26
